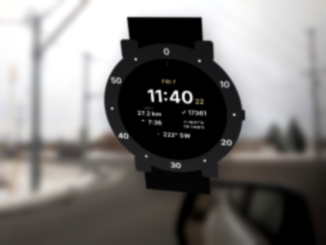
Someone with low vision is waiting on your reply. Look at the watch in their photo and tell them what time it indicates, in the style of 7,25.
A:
11,40
